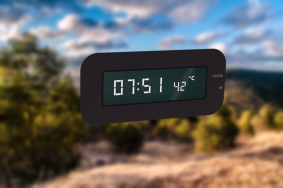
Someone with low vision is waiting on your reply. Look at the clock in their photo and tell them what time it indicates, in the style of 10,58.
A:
7,51
